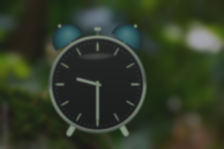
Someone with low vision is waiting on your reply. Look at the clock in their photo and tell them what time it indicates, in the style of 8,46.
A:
9,30
